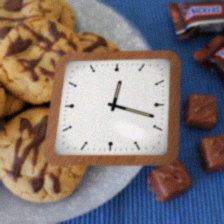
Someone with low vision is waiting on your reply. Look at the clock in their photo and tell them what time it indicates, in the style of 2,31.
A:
12,18
